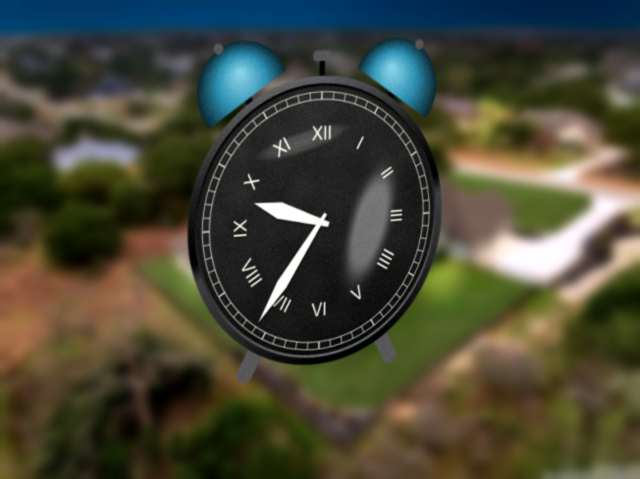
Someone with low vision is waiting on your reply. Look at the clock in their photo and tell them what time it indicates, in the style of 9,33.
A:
9,36
